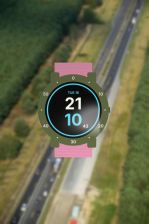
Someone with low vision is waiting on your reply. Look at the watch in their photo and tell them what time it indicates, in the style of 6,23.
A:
21,10
